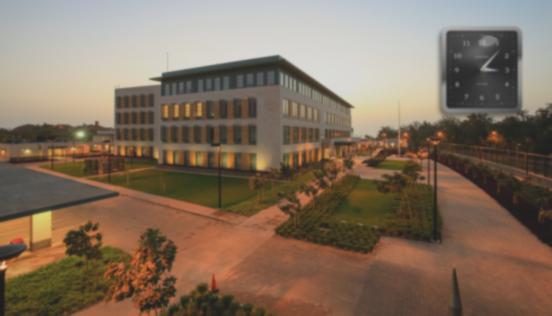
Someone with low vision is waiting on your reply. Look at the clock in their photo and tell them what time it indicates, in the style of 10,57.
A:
3,07
